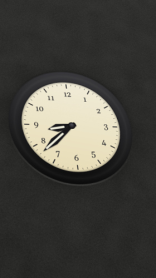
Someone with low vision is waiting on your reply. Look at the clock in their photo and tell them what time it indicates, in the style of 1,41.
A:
8,38
